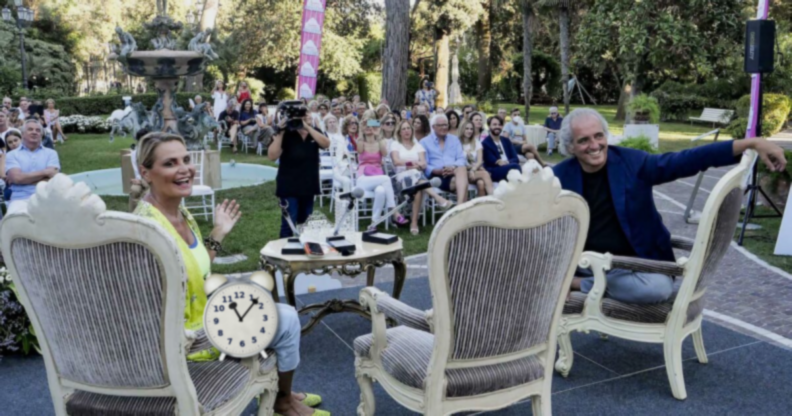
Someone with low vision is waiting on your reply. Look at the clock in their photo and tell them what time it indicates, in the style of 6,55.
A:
11,07
